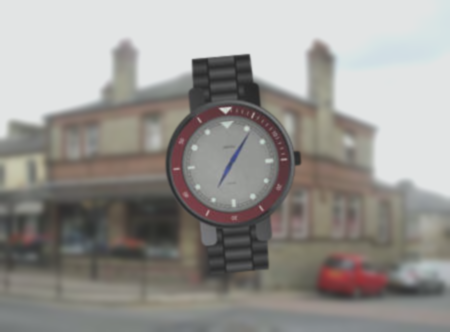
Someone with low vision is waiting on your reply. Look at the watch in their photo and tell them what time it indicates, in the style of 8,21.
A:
7,06
